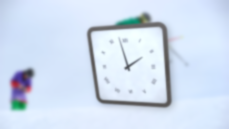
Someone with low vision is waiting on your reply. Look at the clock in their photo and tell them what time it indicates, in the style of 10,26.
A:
1,58
